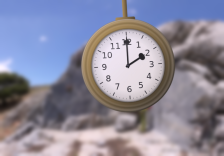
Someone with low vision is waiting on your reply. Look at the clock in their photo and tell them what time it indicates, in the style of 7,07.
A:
2,00
